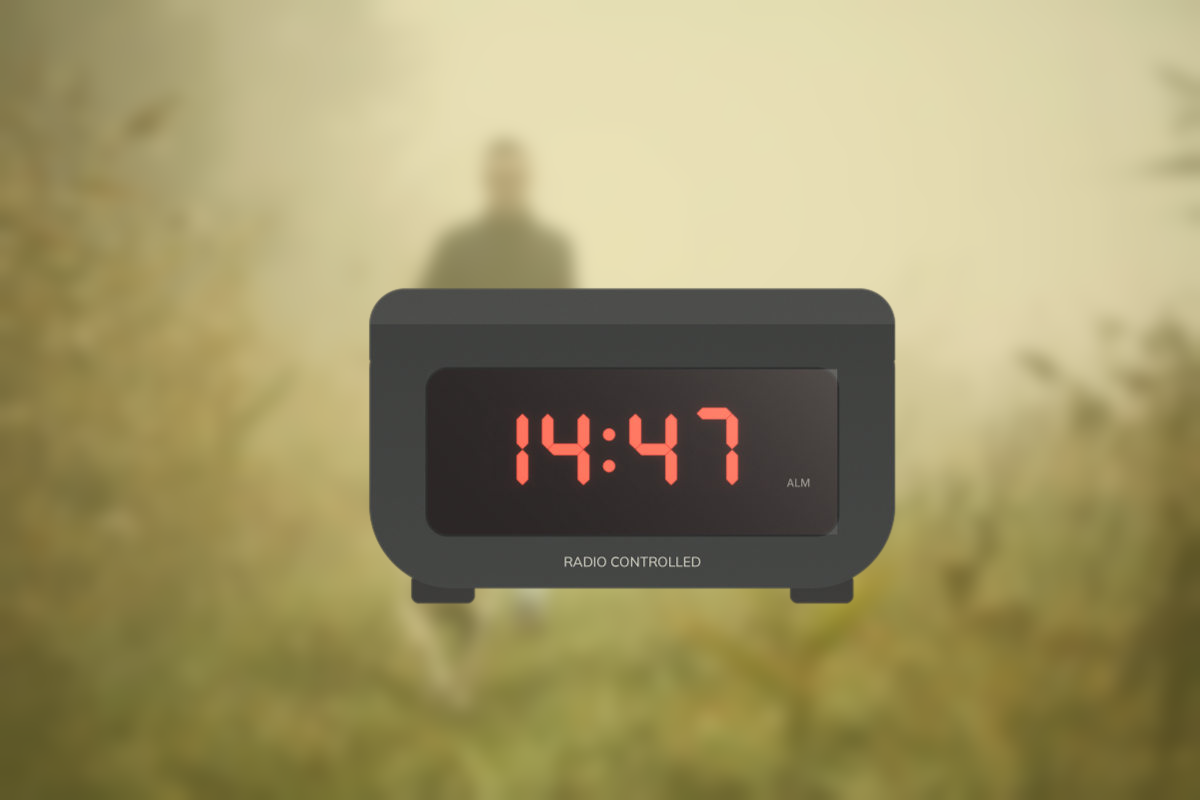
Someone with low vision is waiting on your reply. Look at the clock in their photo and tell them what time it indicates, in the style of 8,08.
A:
14,47
